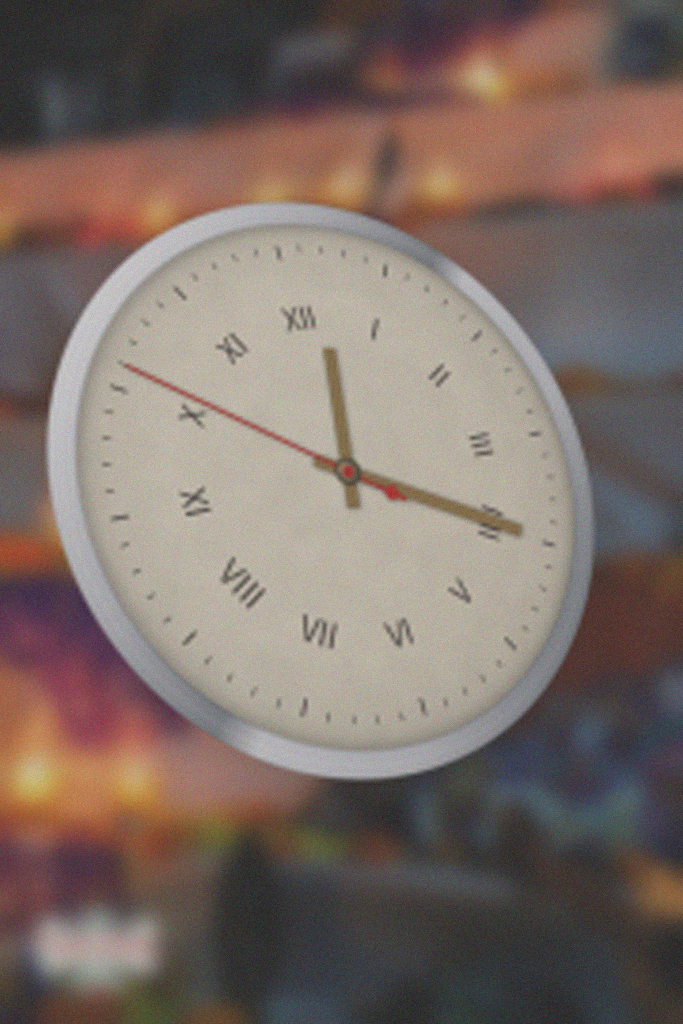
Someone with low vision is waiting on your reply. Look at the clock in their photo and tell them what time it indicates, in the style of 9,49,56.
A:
12,19,51
